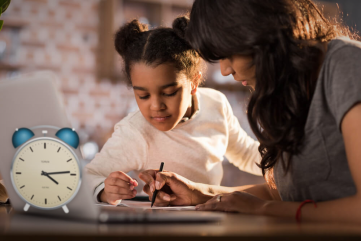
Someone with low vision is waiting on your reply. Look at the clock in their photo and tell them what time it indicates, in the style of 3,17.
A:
4,14
